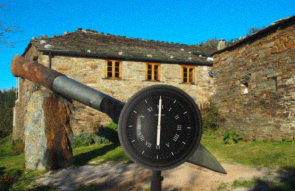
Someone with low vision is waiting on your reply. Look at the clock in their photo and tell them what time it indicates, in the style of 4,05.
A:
6,00
